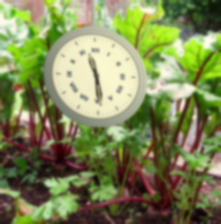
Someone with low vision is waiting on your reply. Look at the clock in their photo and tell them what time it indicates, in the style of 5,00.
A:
11,29
